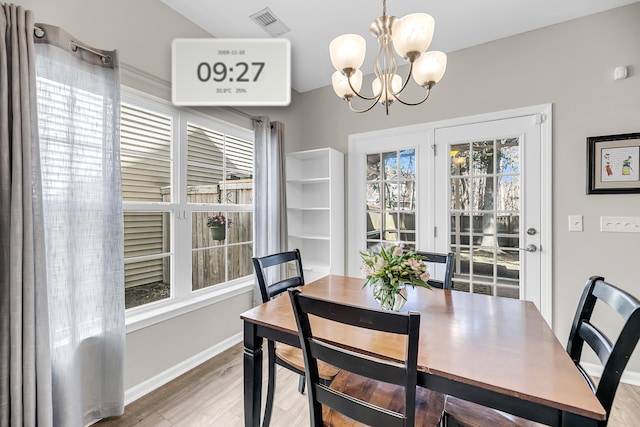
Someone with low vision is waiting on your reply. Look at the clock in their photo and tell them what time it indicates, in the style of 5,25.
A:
9,27
